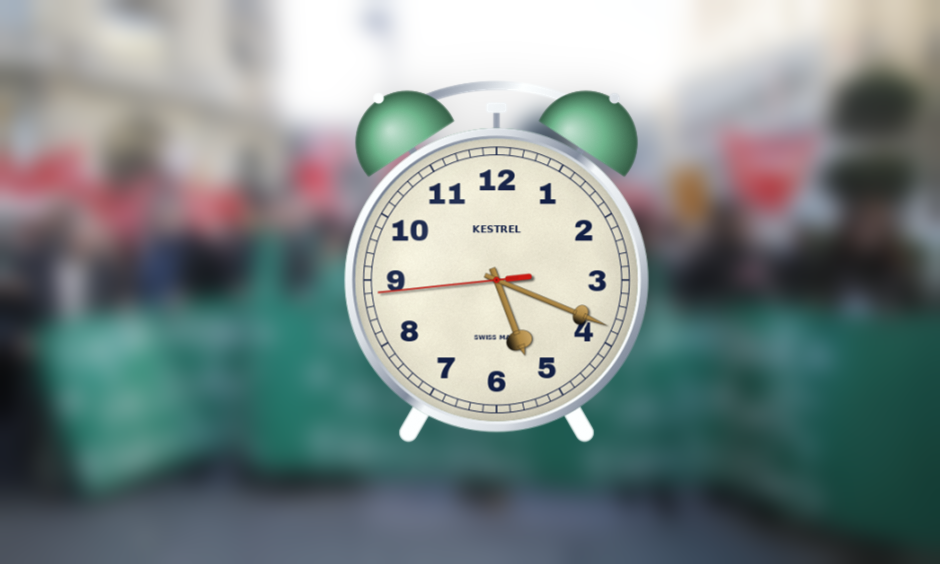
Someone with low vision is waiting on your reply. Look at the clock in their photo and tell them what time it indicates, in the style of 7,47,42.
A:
5,18,44
